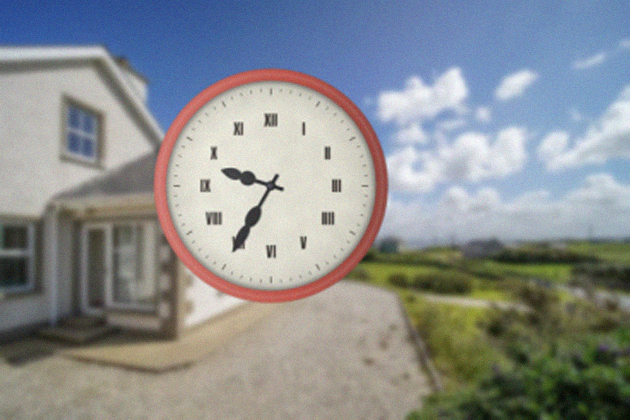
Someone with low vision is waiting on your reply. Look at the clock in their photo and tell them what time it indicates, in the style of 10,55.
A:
9,35
